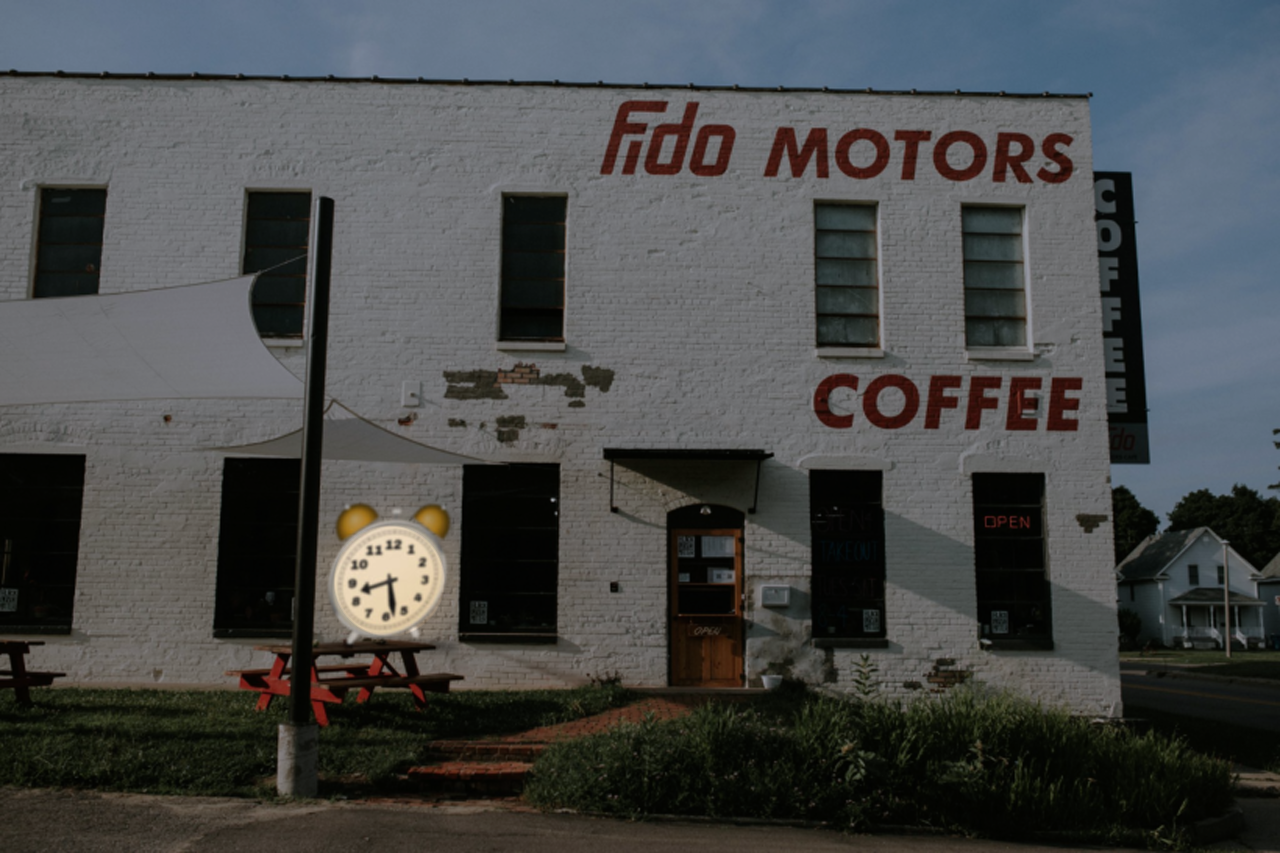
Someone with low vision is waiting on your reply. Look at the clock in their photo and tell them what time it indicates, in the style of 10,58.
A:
8,28
